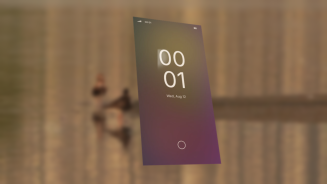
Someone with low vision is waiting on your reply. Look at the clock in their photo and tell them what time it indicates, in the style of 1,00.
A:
0,01
